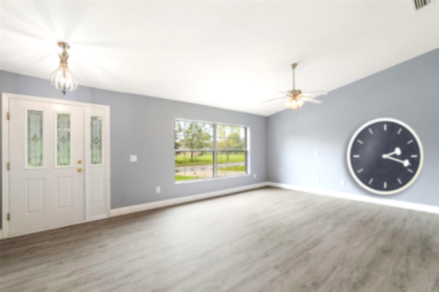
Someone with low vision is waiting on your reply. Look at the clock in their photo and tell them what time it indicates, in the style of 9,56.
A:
2,18
